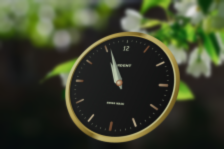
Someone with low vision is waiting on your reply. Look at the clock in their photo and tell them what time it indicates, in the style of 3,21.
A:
10,56
